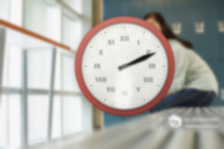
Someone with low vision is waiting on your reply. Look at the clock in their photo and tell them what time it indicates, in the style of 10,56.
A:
2,11
